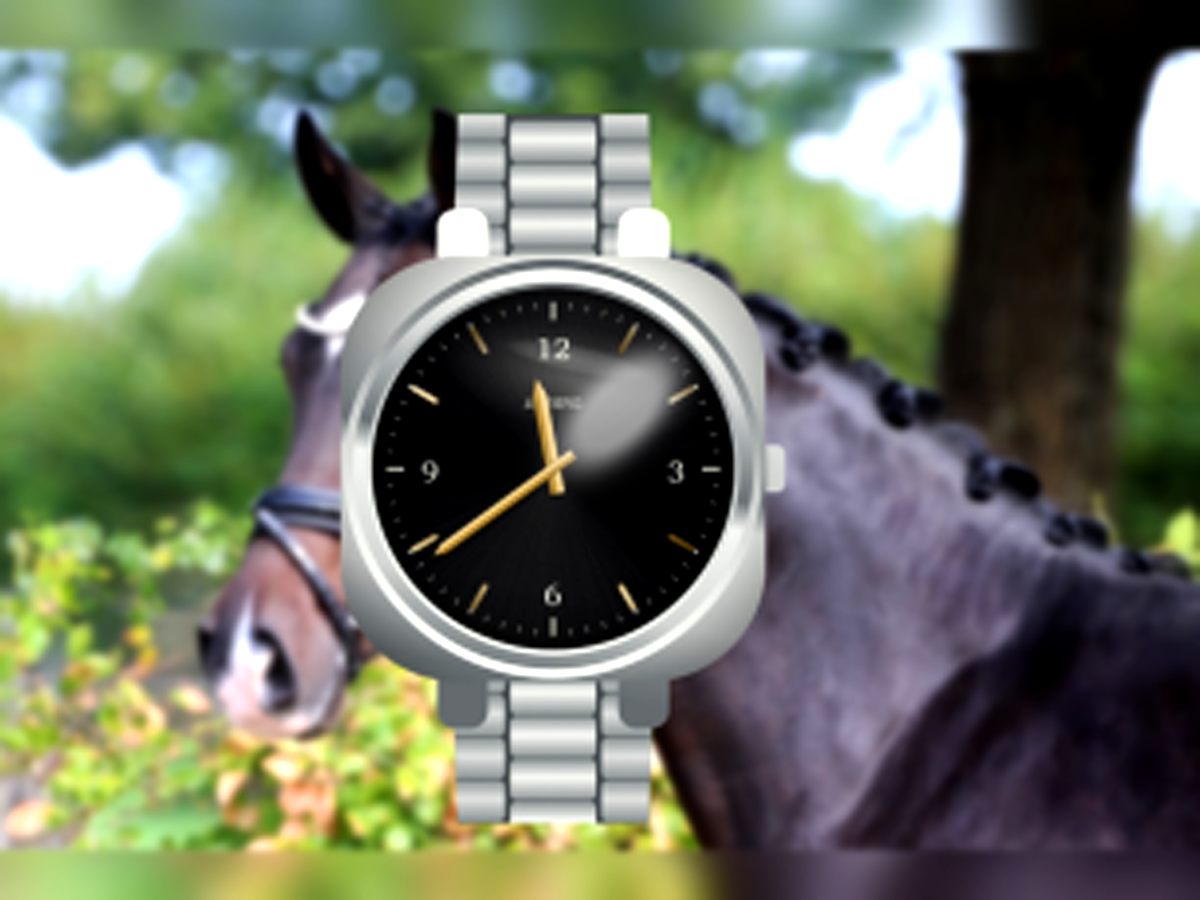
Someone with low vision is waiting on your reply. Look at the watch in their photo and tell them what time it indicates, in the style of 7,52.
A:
11,39
